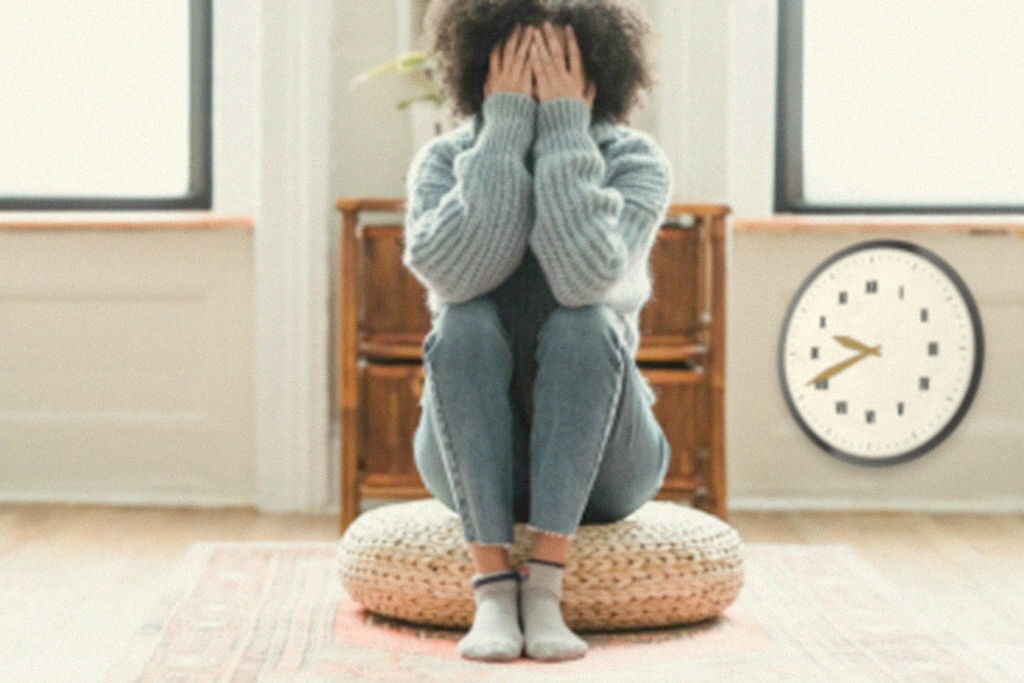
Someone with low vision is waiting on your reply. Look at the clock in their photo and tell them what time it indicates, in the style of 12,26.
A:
9,41
